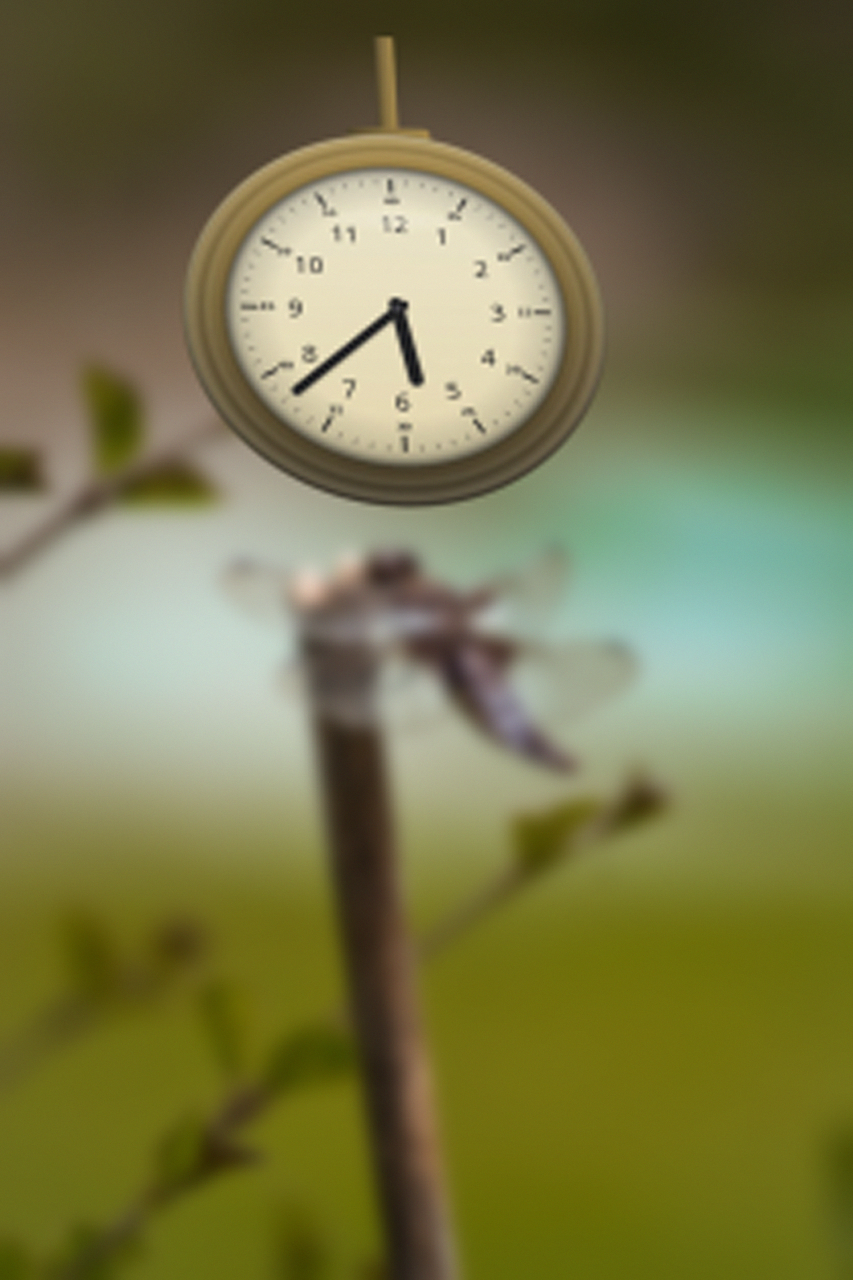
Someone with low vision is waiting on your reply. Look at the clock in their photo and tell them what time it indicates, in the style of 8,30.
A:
5,38
